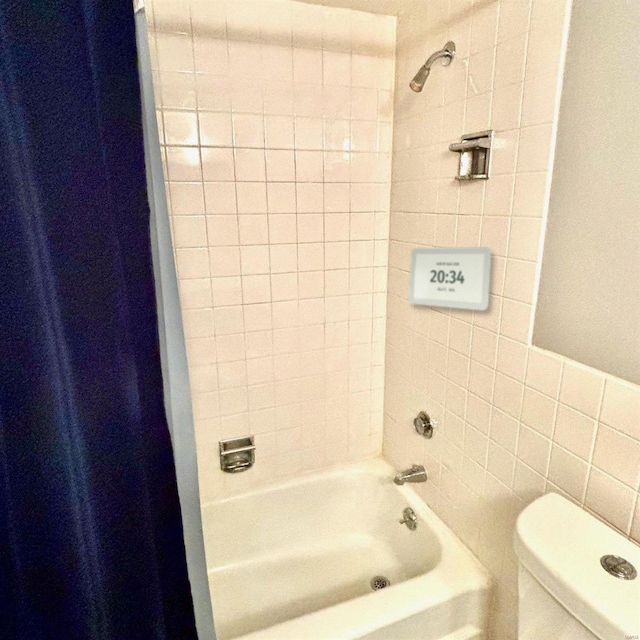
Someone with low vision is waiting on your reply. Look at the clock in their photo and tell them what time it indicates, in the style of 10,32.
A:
20,34
